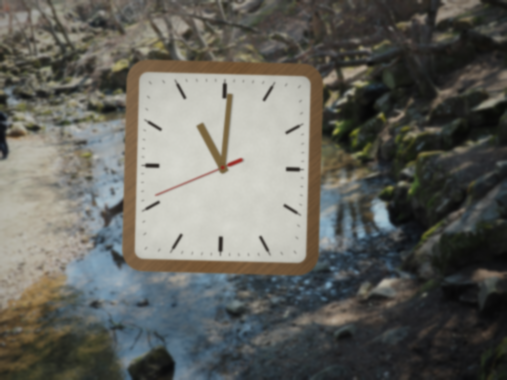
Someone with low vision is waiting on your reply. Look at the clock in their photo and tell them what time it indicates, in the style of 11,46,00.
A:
11,00,41
